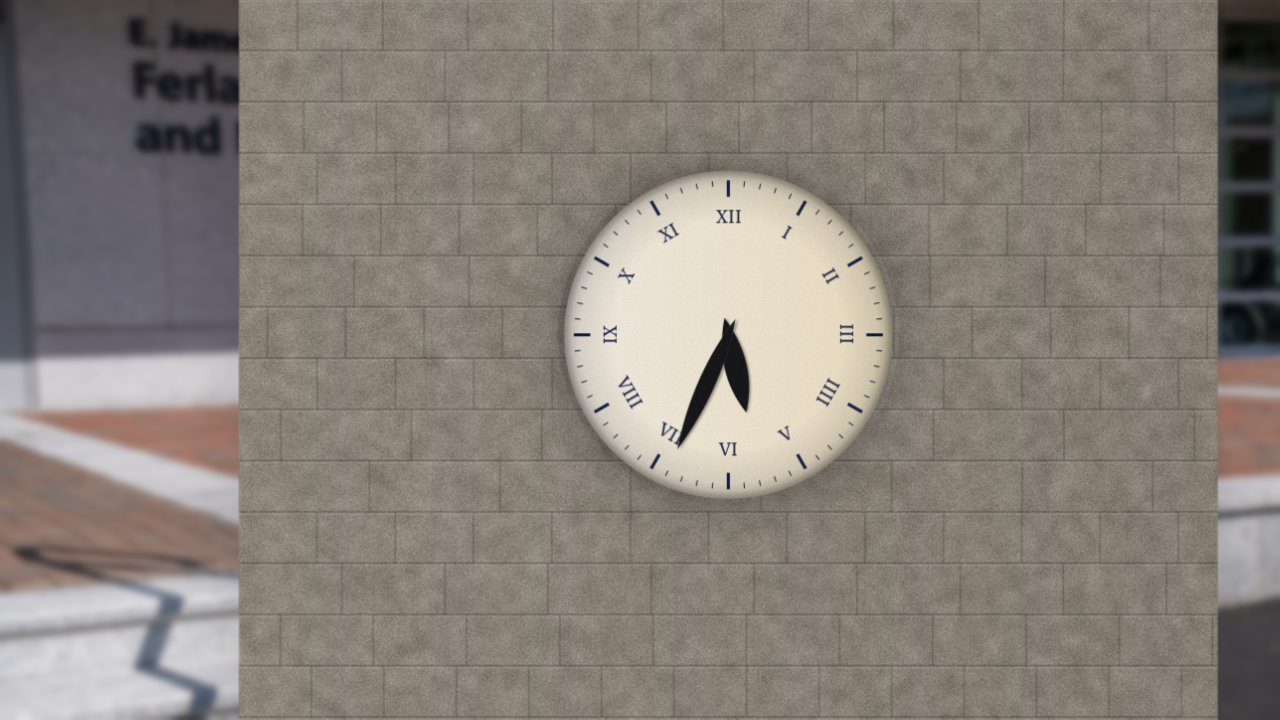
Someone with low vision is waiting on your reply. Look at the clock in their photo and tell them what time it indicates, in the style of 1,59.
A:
5,34
